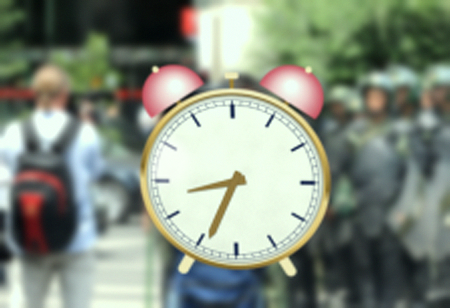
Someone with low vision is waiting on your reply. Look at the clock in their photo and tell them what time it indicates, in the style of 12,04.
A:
8,34
